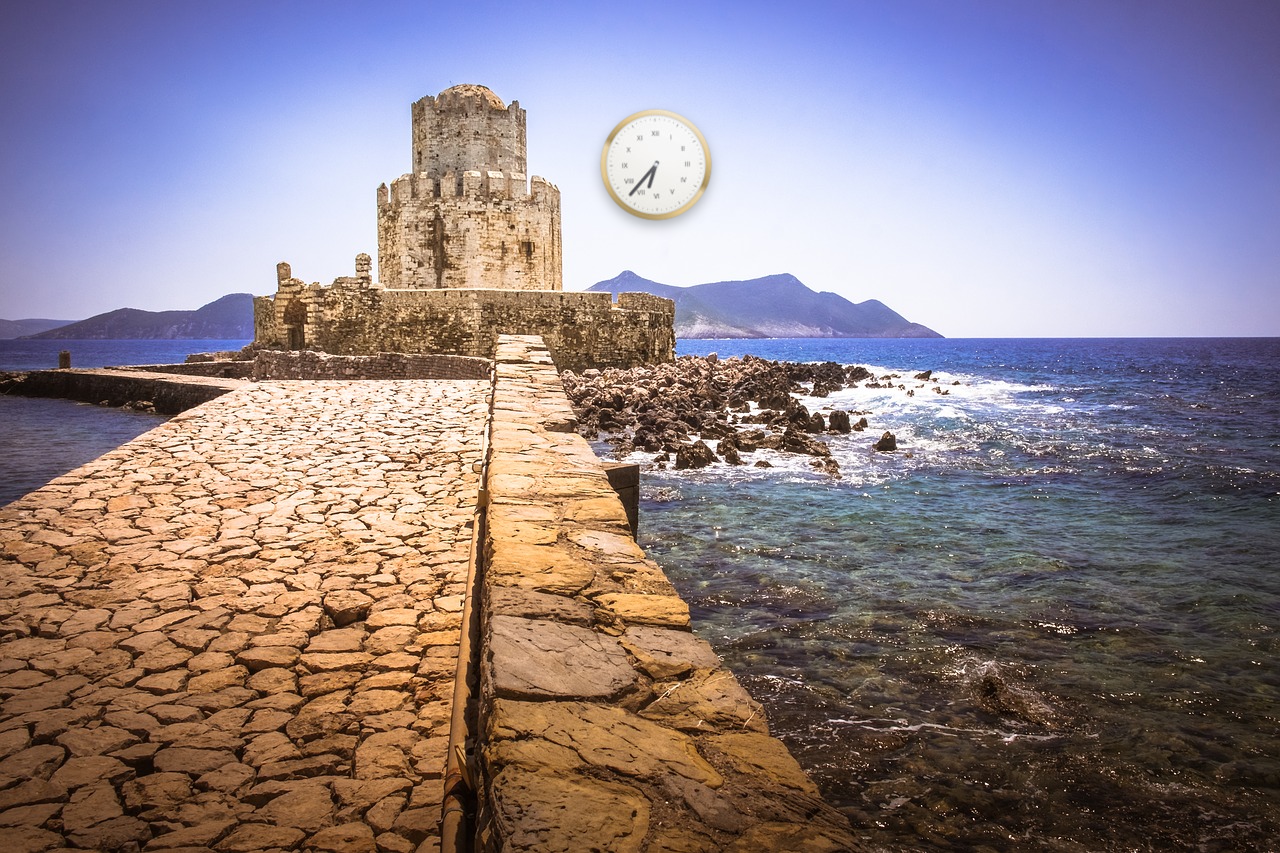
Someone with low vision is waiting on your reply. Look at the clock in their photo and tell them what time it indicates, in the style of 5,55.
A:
6,37
